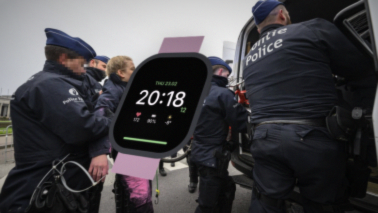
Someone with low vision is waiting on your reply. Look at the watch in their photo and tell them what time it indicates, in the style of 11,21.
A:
20,18
